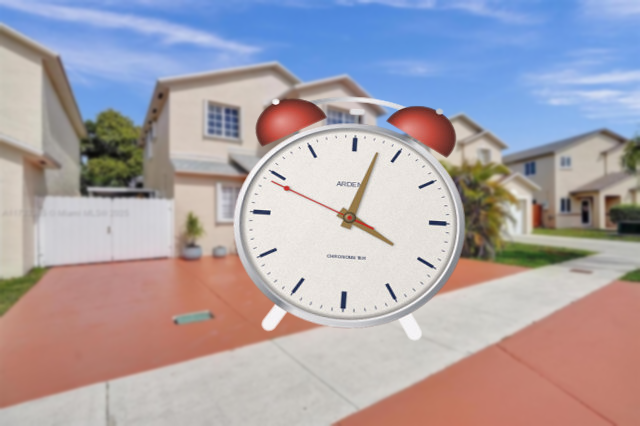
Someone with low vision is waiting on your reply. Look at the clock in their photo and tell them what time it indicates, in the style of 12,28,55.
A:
4,02,49
